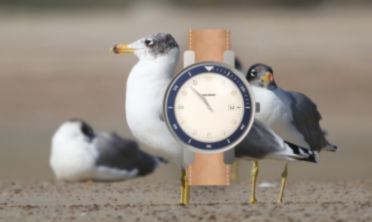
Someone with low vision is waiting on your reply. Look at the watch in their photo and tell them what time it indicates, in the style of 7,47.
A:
10,53
